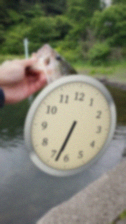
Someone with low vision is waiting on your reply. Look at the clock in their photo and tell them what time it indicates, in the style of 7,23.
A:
6,33
